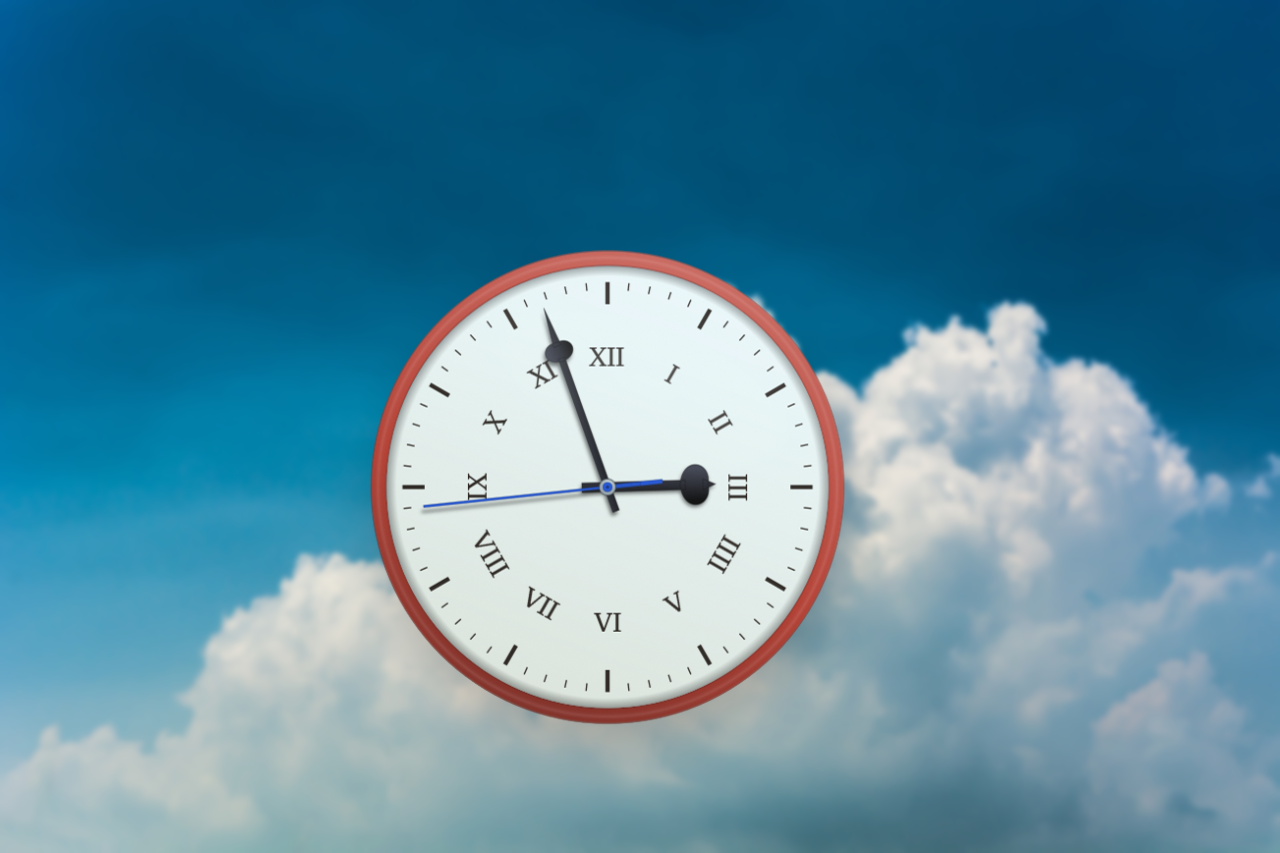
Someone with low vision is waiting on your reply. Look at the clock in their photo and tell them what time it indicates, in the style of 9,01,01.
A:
2,56,44
